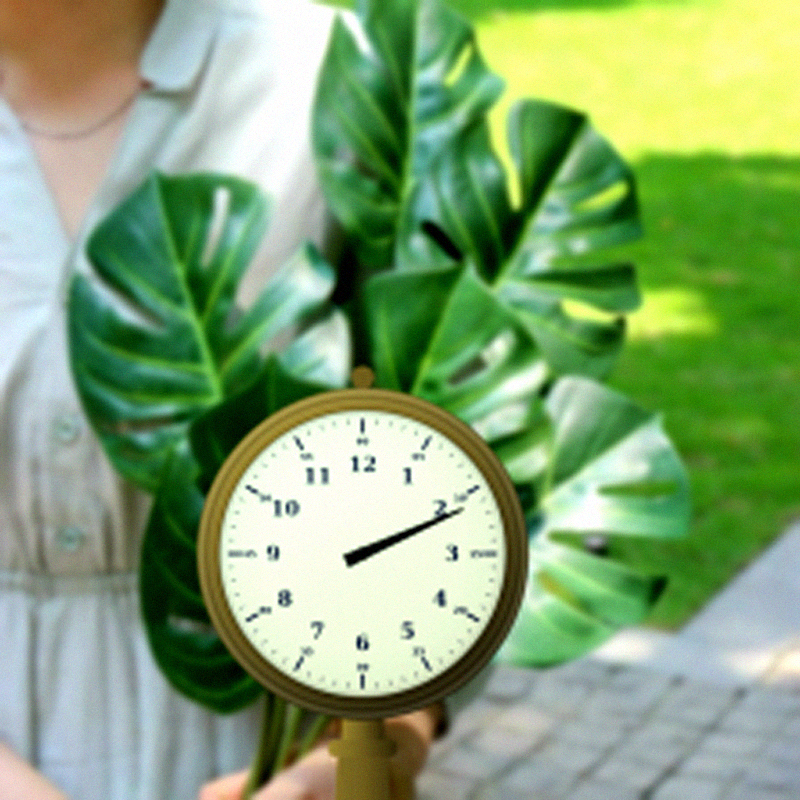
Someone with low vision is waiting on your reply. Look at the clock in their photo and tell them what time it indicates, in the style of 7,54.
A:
2,11
